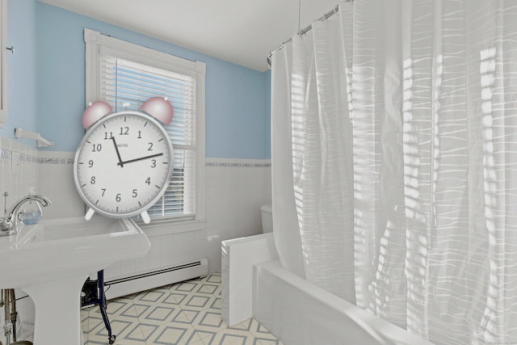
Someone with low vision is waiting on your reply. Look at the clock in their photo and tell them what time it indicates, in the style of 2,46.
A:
11,13
